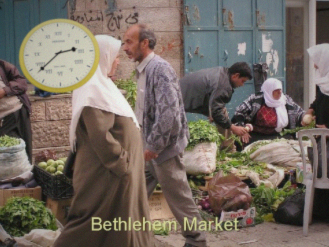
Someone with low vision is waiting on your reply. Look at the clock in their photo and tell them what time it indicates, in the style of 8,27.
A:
2,38
